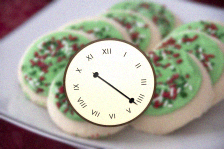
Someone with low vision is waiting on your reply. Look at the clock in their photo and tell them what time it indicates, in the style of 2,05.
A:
10,22
